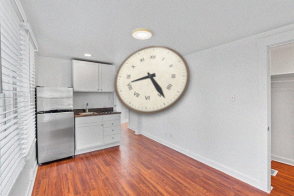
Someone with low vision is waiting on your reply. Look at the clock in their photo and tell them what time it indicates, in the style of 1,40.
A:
8,24
